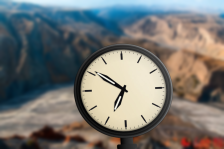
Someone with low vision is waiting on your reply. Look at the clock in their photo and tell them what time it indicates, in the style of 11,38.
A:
6,51
